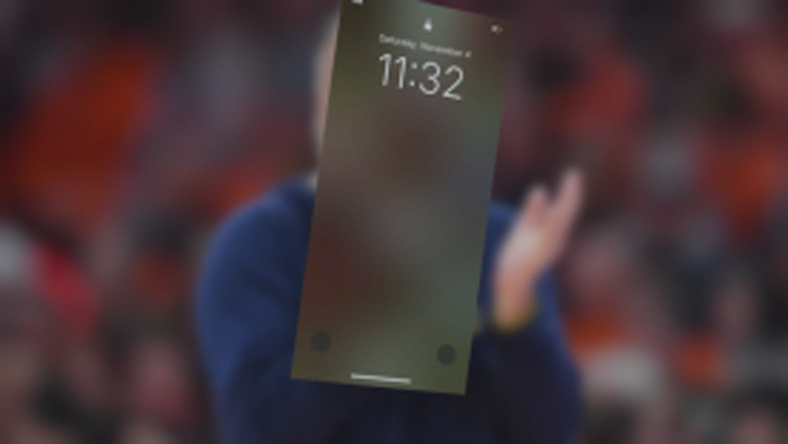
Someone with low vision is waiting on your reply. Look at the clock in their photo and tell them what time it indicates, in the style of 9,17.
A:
11,32
